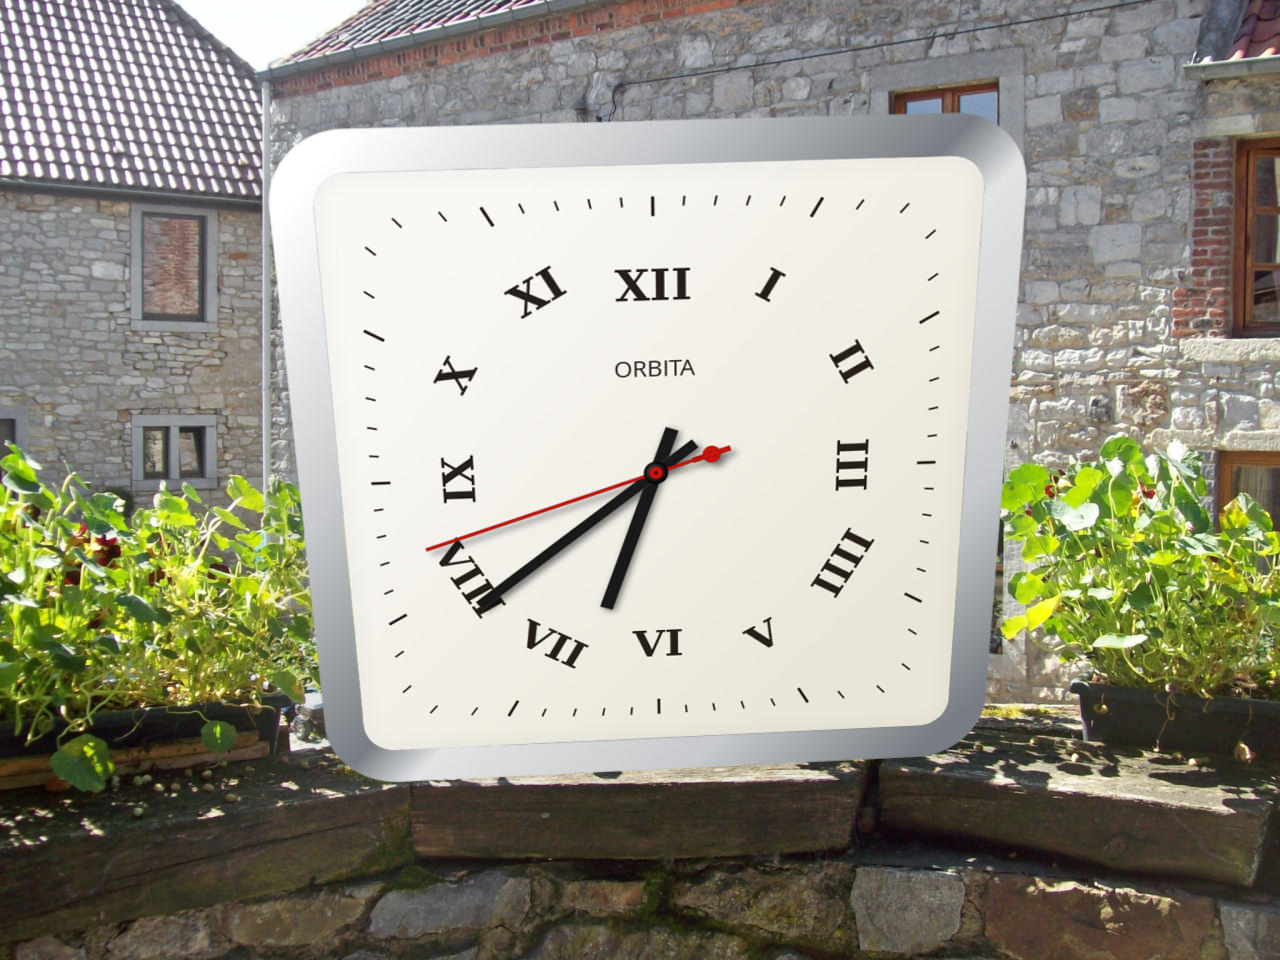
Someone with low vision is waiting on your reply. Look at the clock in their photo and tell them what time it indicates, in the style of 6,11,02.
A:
6,38,42
